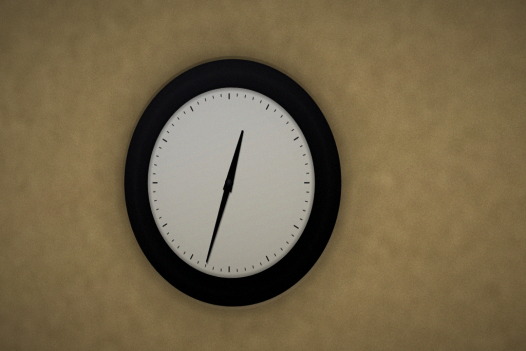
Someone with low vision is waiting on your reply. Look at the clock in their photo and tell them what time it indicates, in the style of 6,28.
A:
12,33
